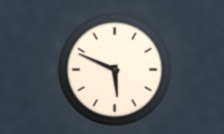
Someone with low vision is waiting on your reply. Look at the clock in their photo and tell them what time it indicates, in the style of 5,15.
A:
5,49
